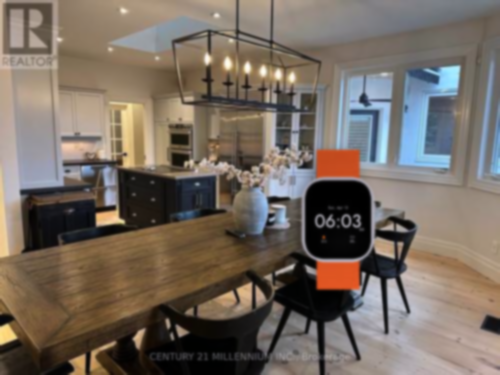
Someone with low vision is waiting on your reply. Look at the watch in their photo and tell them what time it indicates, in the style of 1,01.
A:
6,03
